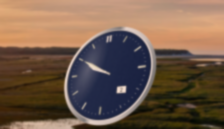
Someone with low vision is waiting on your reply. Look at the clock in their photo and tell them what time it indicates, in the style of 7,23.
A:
9,50
